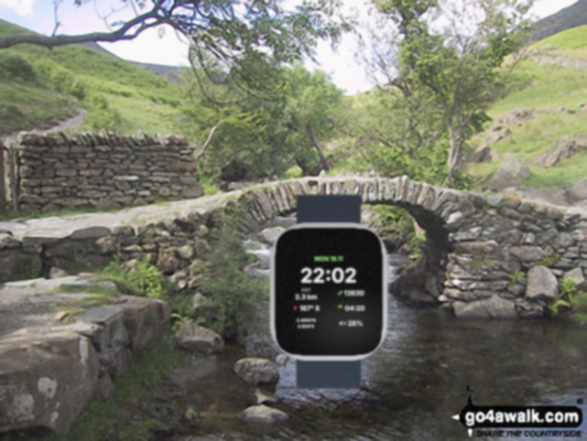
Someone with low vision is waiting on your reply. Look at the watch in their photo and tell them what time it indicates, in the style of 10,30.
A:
22,02
